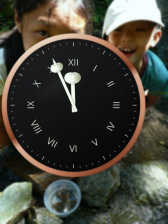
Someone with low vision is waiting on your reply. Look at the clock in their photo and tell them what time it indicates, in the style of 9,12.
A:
11,56
